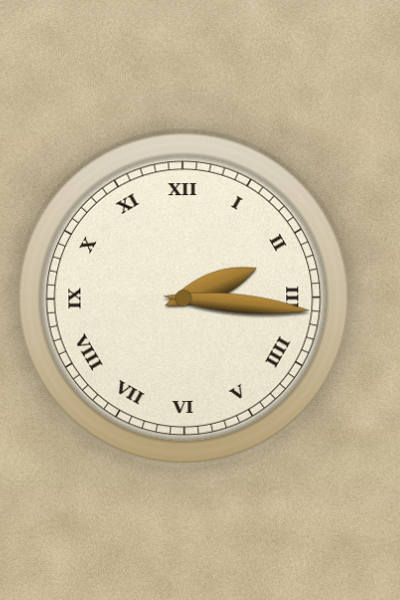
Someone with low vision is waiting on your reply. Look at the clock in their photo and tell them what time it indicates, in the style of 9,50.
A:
2,16
